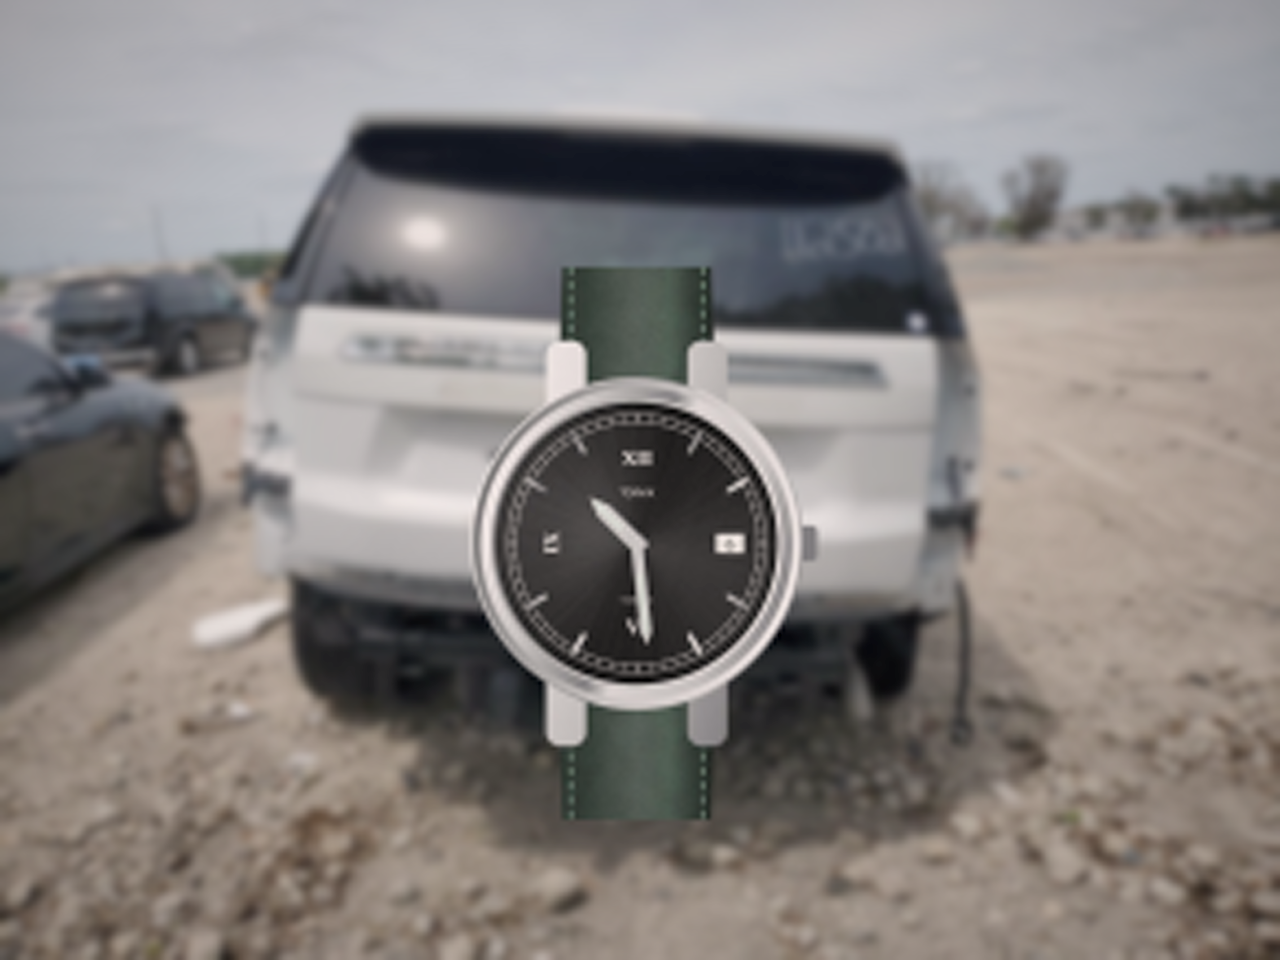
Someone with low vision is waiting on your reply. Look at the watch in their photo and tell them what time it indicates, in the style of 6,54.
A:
10,29
